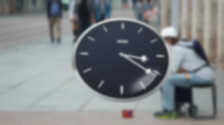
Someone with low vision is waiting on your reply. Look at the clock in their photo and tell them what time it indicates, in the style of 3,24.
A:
3,21
